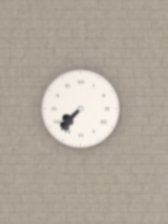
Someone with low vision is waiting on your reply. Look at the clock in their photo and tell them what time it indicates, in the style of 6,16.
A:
7,37
